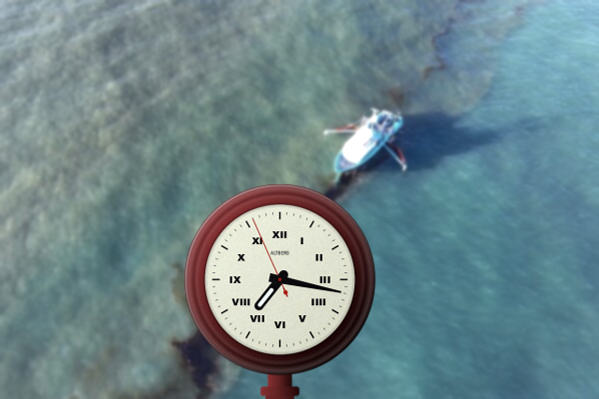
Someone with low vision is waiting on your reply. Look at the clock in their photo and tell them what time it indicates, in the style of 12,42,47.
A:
7,16,56
